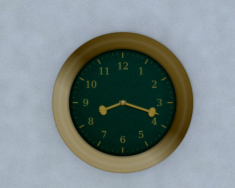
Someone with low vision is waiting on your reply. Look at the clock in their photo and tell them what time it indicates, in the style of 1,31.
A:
8,18
